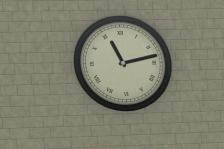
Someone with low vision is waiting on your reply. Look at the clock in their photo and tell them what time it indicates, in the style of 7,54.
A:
11,13
